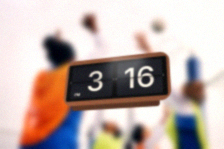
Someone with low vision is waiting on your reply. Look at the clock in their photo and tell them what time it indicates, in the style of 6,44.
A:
3,16
